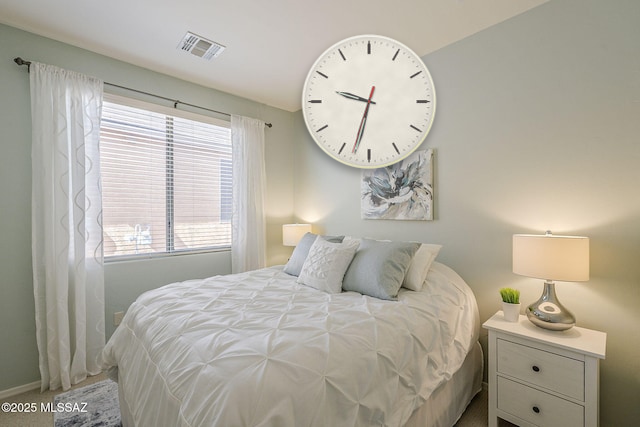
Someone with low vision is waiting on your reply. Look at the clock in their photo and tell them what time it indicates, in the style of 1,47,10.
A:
9,32,33
